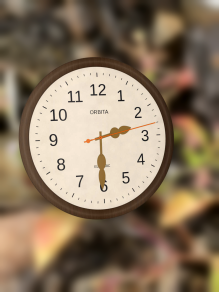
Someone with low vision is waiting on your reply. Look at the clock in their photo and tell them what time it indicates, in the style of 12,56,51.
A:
2,30,13
